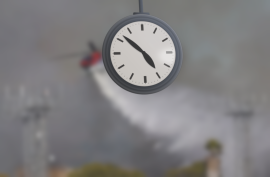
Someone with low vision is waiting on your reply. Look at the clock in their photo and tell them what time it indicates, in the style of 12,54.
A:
4,52
